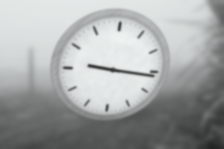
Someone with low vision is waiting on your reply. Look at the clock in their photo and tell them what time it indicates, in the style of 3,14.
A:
9,16
